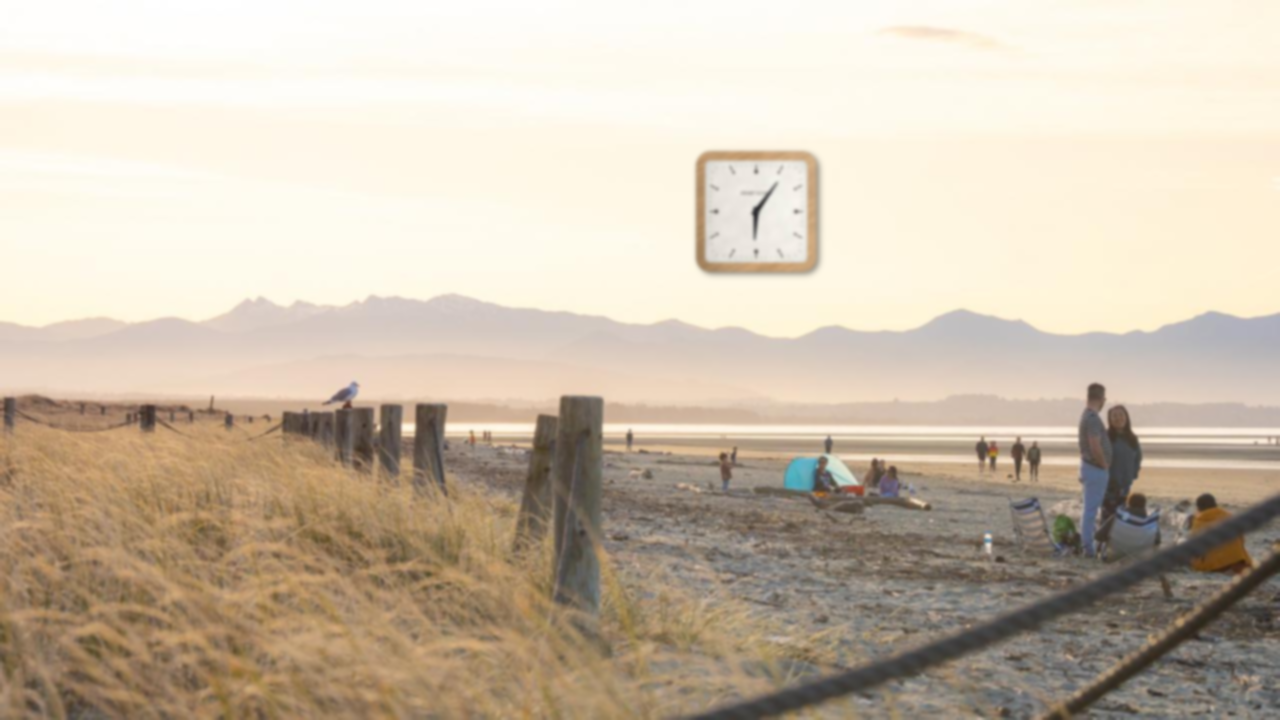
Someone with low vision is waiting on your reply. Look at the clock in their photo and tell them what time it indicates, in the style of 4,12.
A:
6,06
